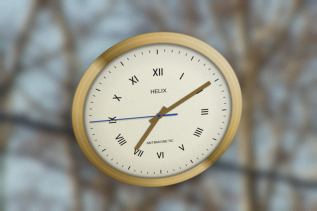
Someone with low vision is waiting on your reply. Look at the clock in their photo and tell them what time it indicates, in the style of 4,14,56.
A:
7,09,45
